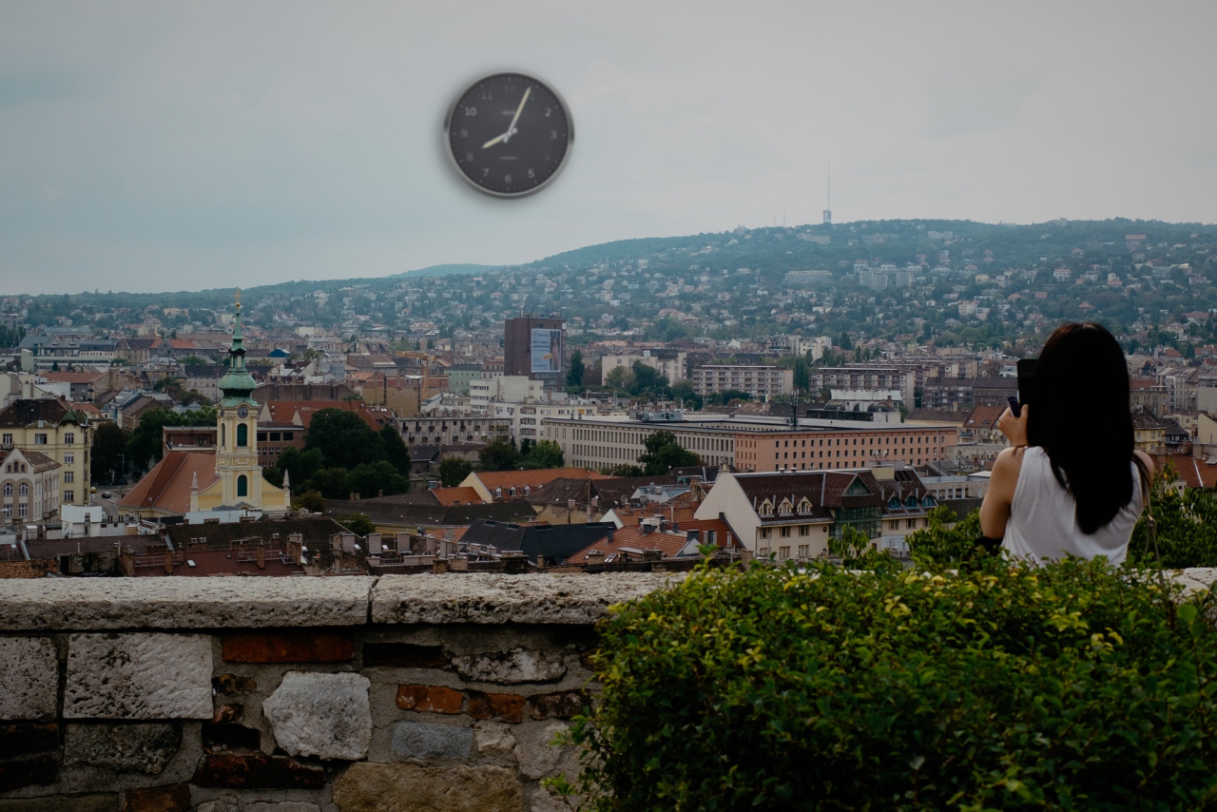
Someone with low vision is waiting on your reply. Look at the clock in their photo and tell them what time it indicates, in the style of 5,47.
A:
8,04
